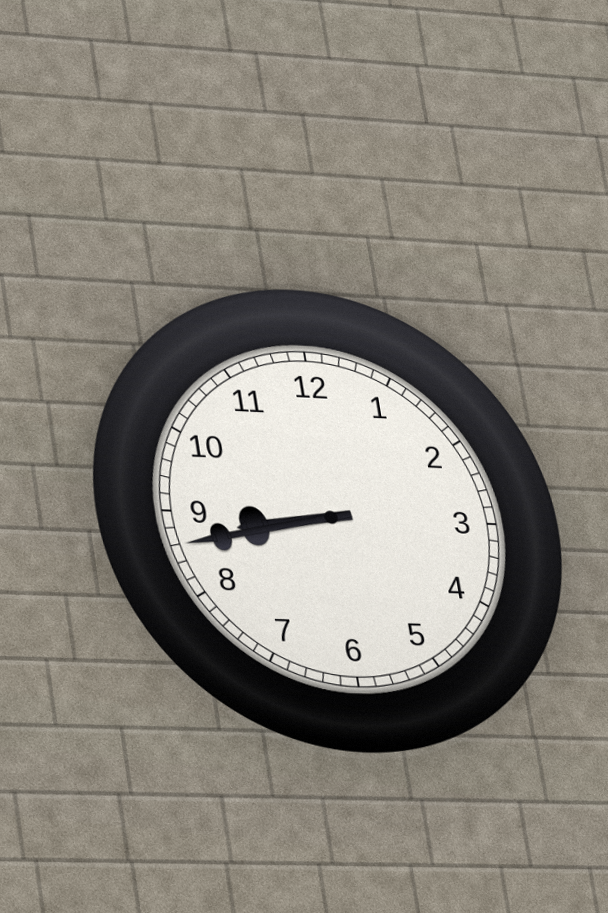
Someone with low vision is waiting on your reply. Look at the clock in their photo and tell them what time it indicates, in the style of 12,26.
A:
8,43
